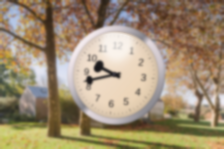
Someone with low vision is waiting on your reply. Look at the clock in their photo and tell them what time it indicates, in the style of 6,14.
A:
9,42
